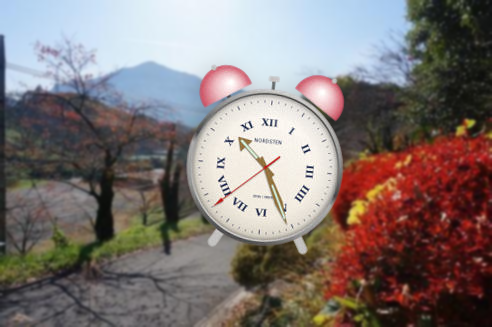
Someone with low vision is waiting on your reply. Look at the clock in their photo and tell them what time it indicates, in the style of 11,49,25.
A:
10,25,38
